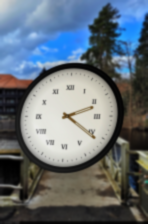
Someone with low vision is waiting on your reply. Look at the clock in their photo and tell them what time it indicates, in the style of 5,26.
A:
2,21
